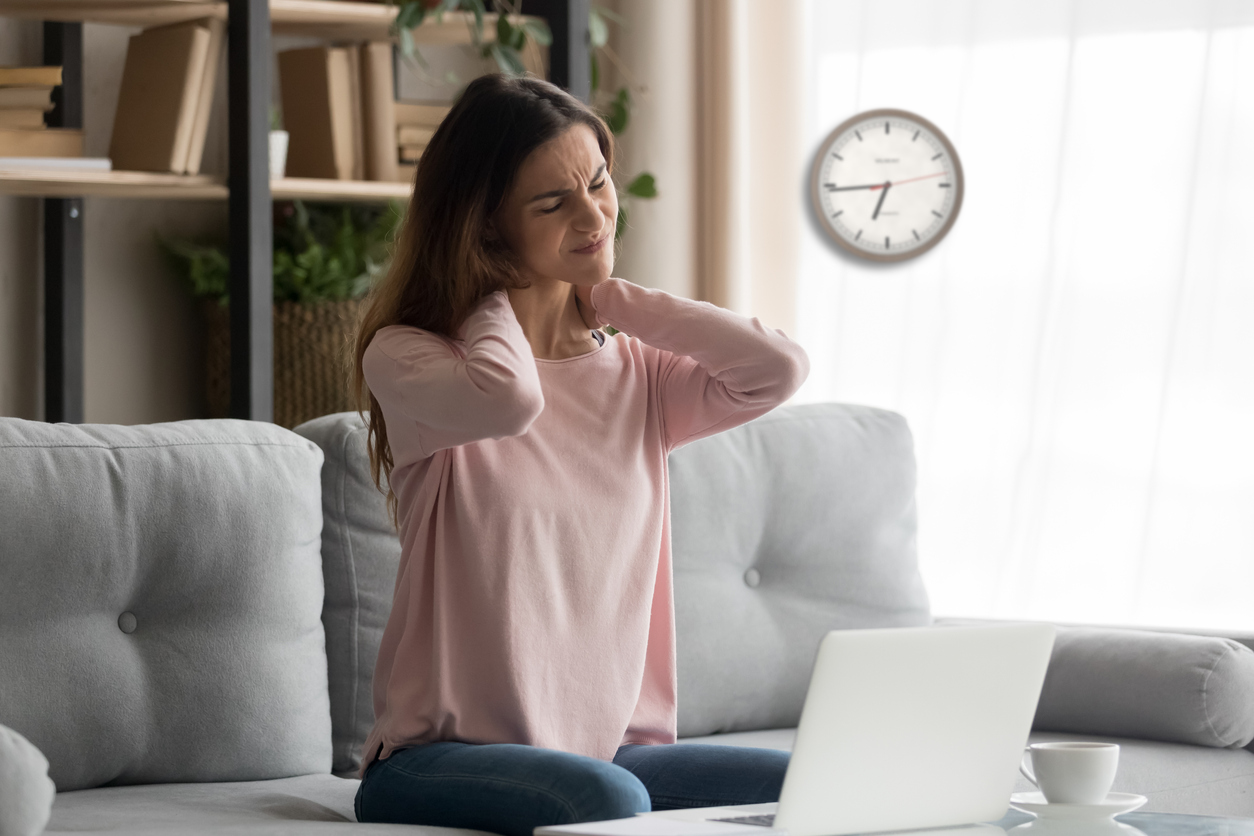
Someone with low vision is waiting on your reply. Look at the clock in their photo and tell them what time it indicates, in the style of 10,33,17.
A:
6,44,13
